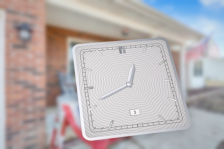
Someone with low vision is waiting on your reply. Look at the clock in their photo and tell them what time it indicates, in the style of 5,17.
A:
12,41
